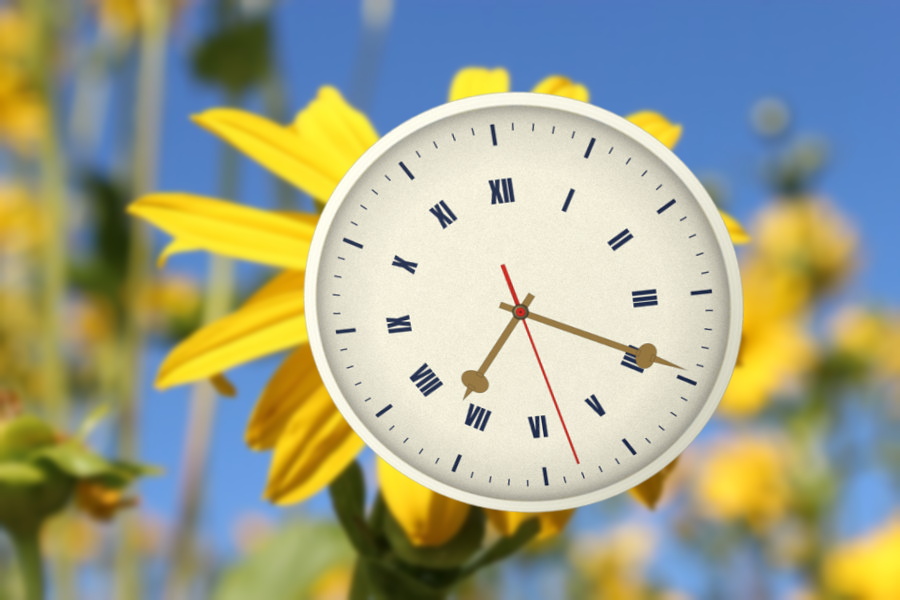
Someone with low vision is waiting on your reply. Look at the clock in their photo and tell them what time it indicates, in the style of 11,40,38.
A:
7,19,28
